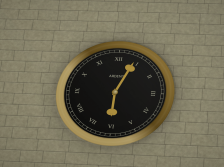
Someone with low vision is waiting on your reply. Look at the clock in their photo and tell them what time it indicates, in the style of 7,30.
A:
6,04
